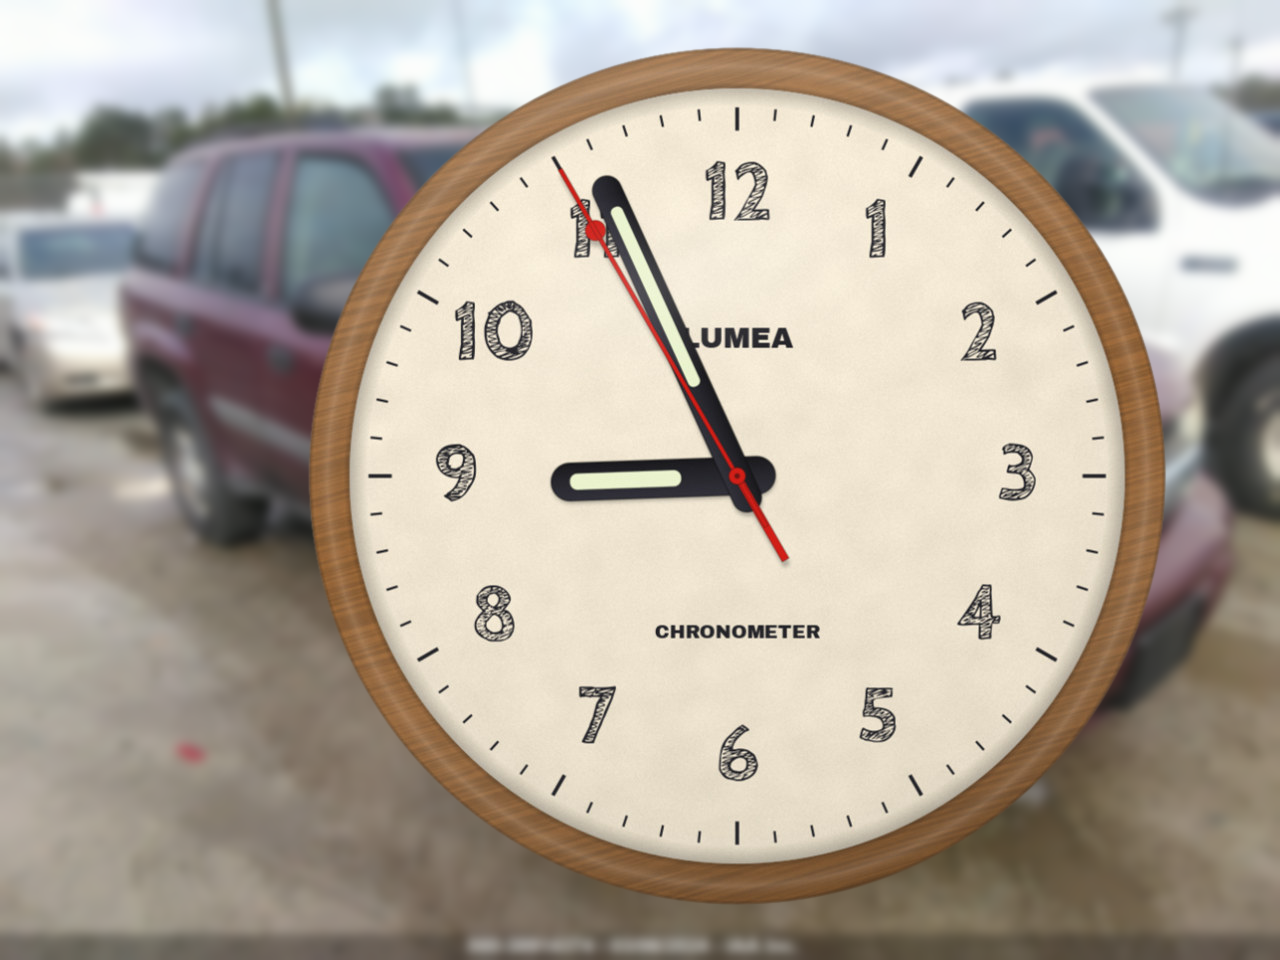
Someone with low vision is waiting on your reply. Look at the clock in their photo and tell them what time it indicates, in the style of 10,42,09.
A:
8,55,55
